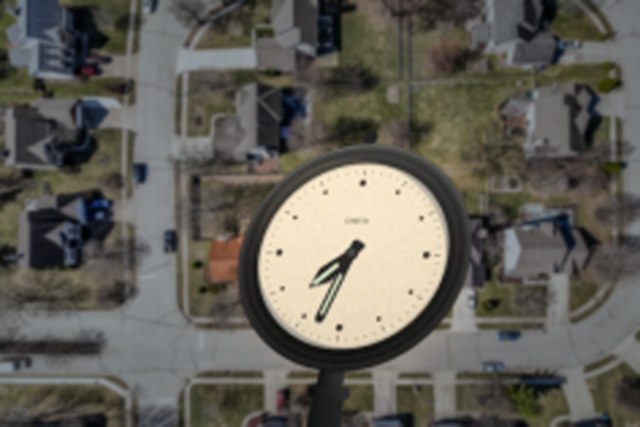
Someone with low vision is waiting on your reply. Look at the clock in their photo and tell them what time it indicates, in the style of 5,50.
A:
7,33
